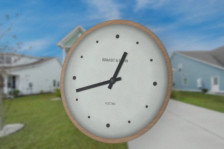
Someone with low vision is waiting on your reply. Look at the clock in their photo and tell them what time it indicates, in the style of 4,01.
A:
12,42
